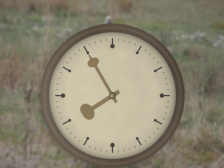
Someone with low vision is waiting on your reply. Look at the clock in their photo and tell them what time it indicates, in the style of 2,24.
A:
7,55
